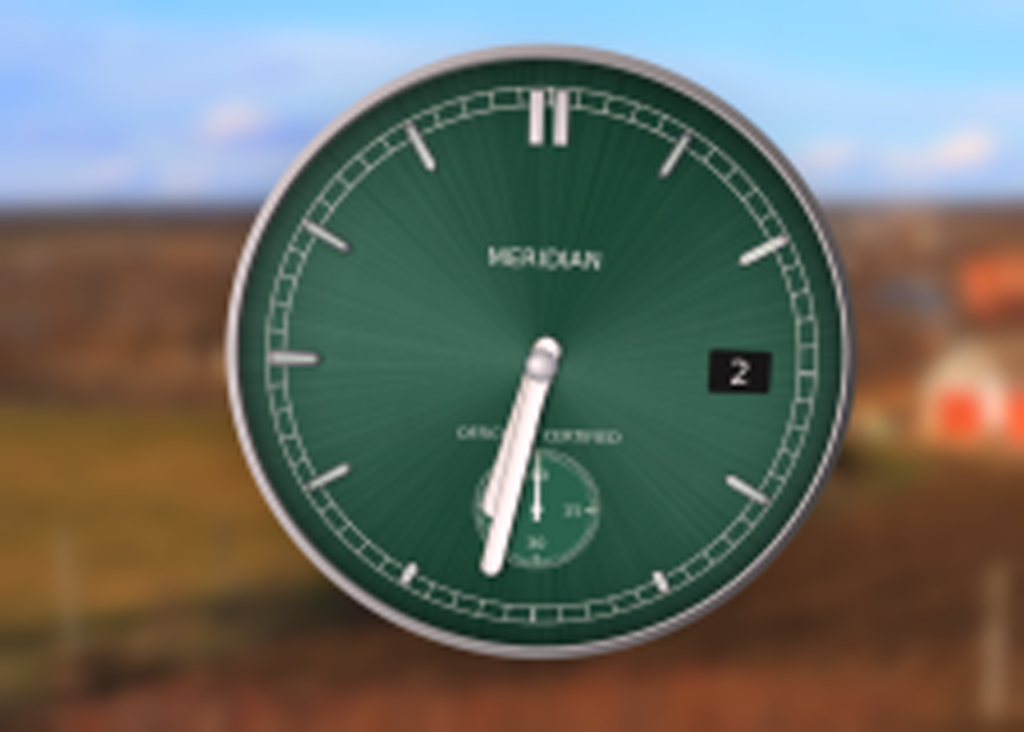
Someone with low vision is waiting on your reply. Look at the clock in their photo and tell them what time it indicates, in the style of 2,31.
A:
6,32
